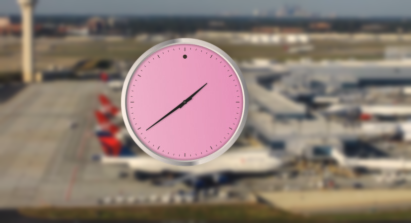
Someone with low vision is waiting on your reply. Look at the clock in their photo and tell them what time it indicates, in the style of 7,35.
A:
1,39
